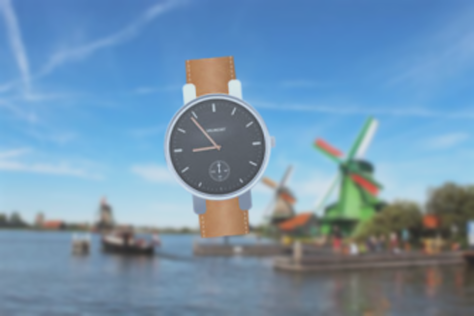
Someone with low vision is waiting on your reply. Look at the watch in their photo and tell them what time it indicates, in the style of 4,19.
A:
8,54
